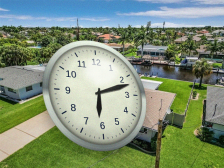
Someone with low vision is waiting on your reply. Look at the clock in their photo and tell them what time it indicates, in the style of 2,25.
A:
6,12
